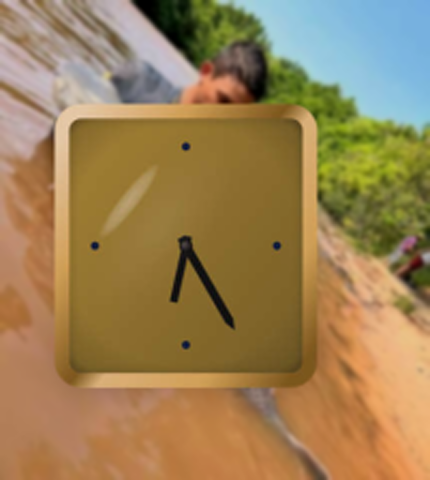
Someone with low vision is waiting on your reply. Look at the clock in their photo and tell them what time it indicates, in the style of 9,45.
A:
6,25
